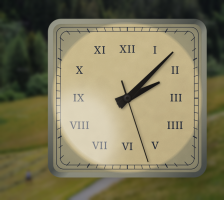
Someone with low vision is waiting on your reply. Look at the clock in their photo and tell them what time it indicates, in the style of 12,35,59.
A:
2,07,27
